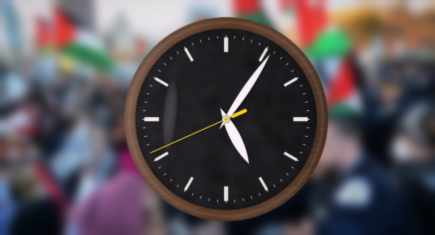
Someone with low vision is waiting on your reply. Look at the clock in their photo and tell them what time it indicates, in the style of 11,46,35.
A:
5,05,41
